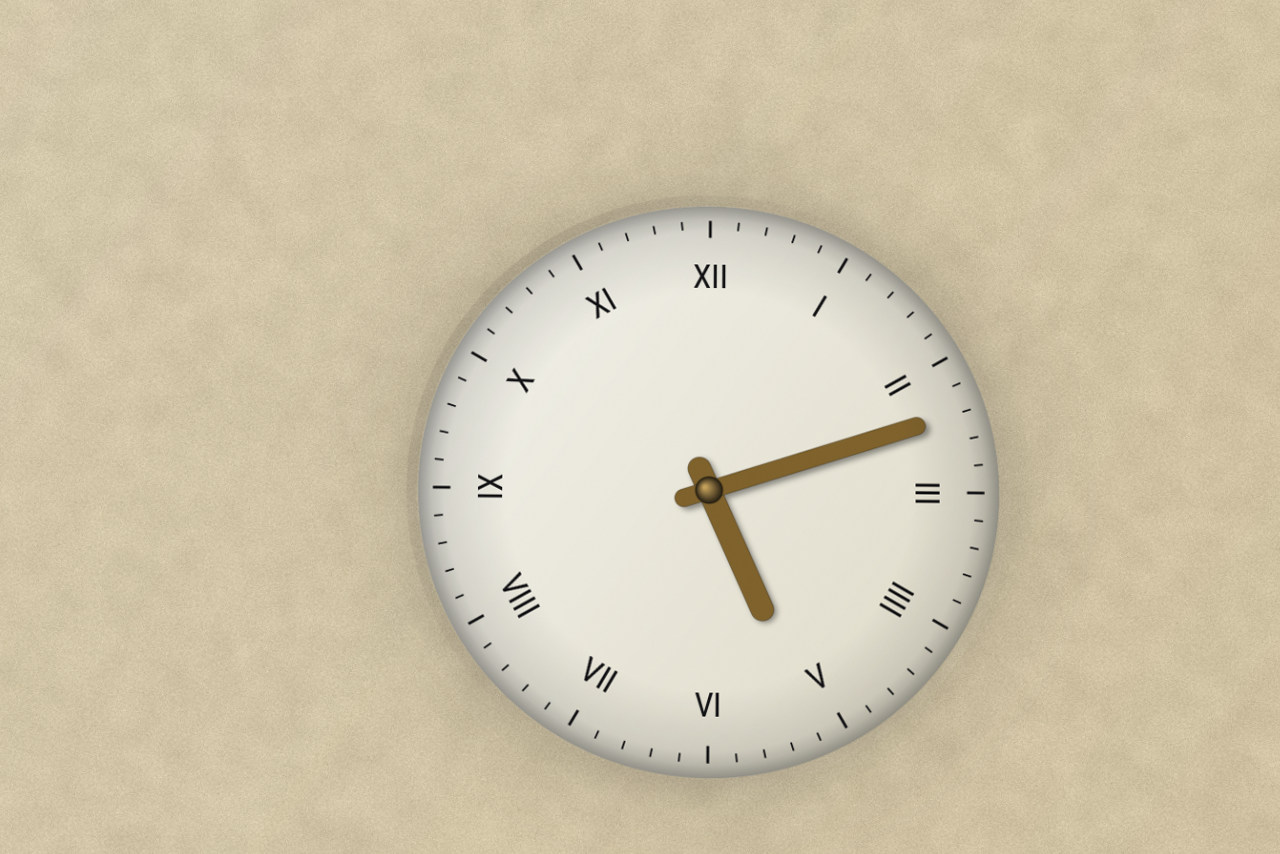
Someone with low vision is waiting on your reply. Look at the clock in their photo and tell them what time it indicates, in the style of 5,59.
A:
5,12
